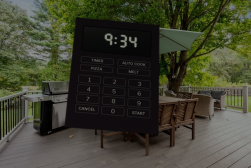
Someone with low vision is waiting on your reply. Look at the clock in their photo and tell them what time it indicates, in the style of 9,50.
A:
9,34
